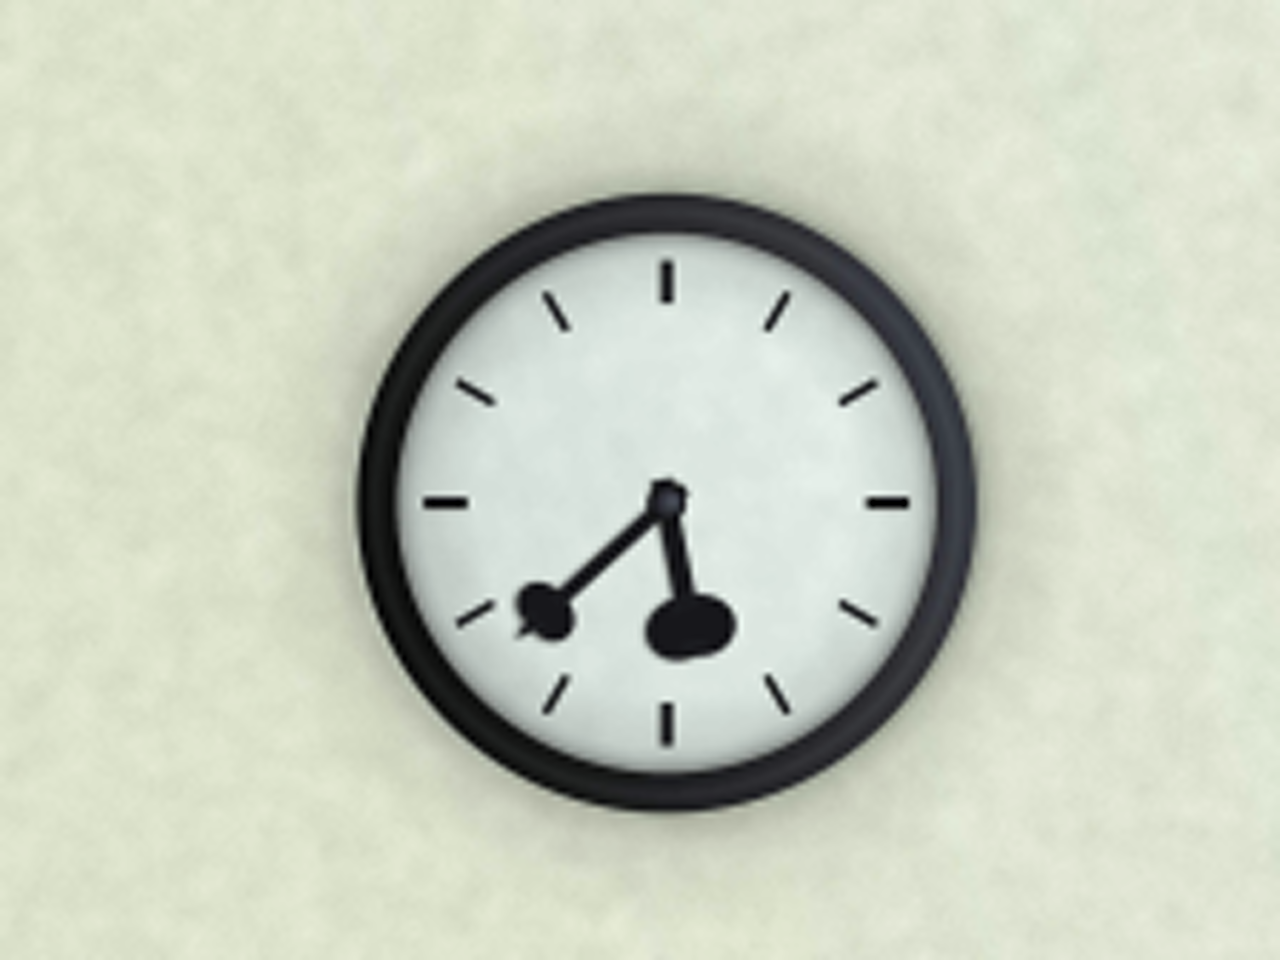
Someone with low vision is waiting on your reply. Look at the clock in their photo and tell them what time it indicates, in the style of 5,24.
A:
5,38
